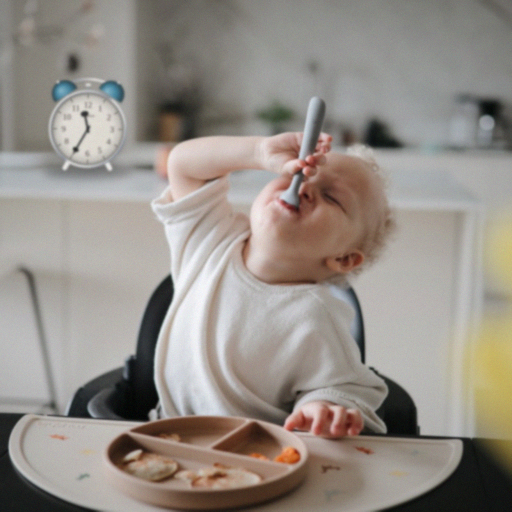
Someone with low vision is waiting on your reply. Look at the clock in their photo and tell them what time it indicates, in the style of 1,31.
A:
11,35
